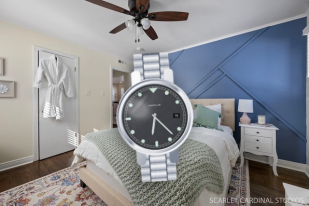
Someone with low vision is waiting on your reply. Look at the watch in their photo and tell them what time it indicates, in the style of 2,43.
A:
6,23
